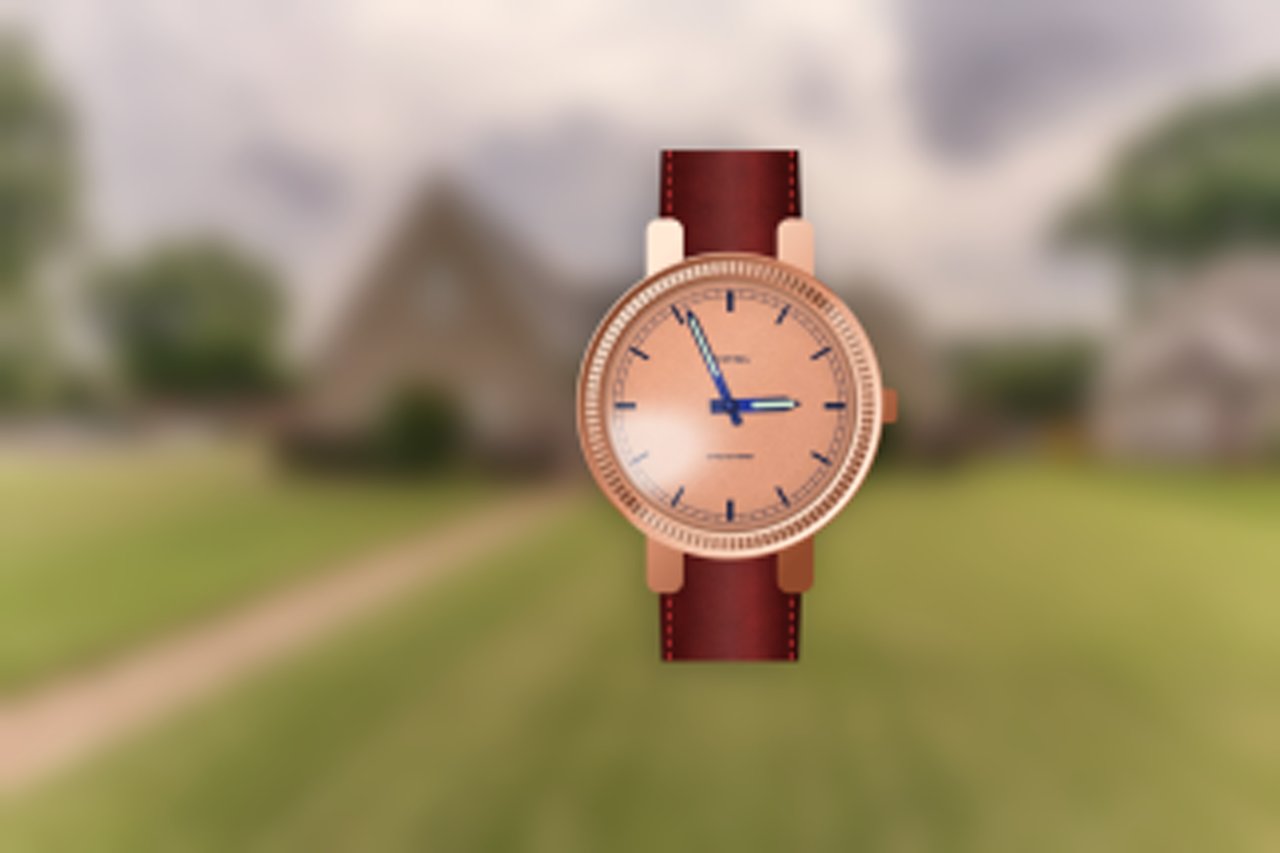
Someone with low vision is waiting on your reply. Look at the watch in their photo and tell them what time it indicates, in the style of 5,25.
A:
2,56
